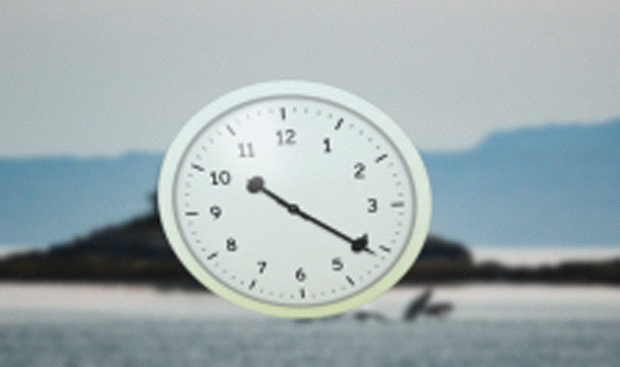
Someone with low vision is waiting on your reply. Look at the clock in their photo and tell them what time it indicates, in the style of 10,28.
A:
10,21
